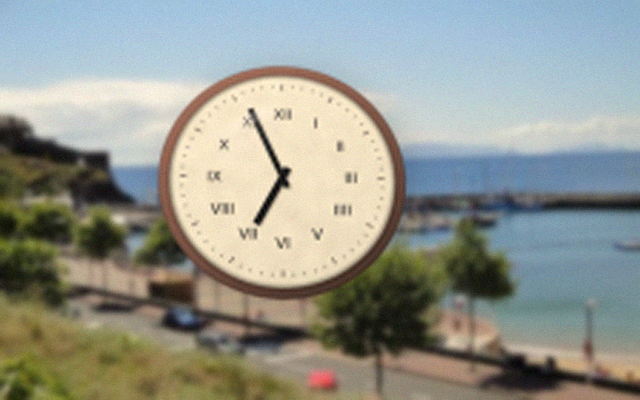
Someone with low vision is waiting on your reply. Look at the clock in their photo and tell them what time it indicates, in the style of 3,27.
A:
6,56
